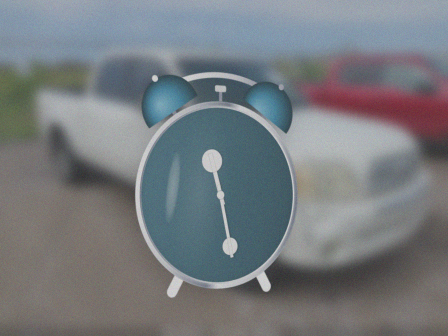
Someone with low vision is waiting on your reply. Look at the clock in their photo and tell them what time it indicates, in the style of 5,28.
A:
11,28
